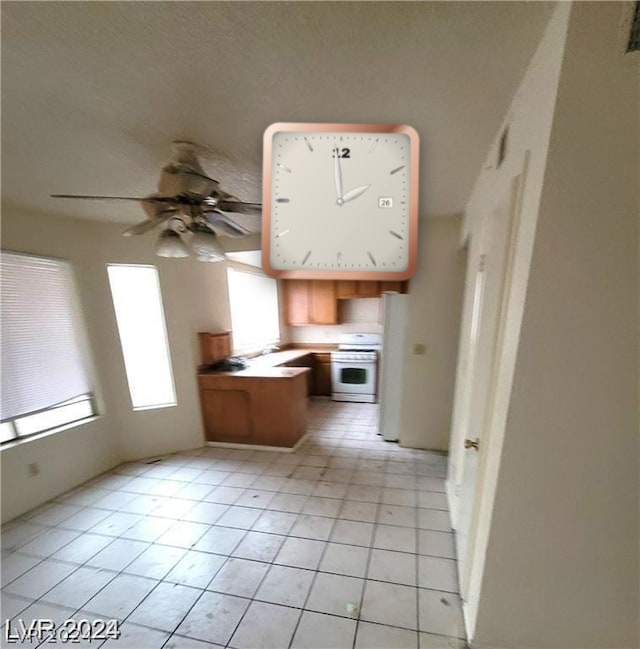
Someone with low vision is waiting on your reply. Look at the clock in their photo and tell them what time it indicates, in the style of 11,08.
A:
1,59
